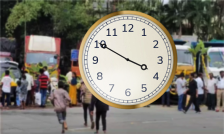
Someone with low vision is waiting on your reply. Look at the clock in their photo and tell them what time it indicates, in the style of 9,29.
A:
3,50
